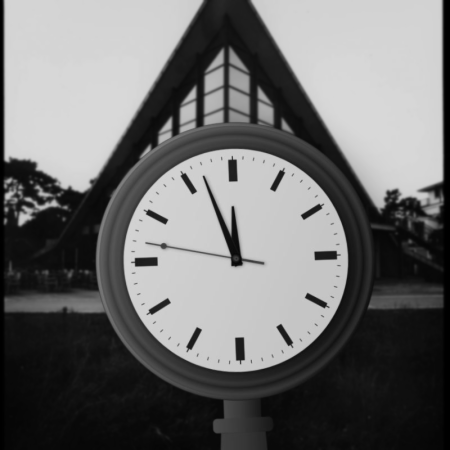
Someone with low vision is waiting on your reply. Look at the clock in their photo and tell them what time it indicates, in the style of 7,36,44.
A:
11,56,47
